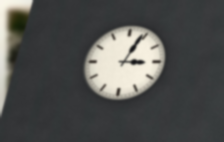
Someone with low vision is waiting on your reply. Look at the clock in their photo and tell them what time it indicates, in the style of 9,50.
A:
3,04
